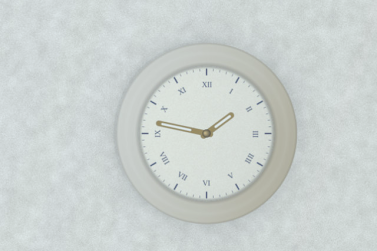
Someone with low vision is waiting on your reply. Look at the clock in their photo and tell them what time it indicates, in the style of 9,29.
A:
1,47
